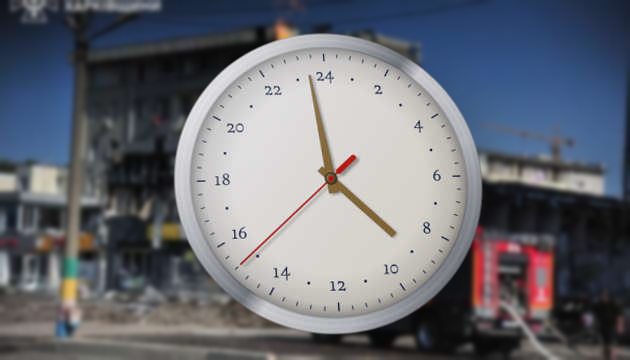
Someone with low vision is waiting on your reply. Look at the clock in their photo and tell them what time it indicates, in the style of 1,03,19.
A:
8,58,38
